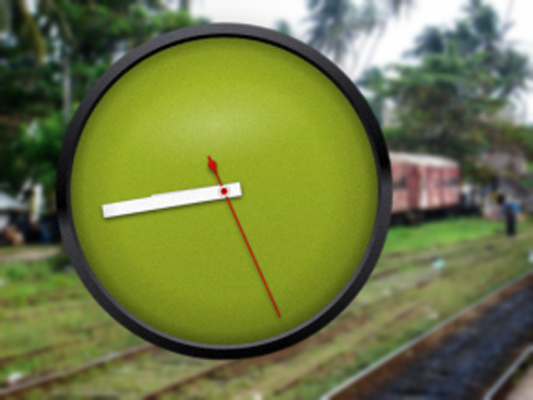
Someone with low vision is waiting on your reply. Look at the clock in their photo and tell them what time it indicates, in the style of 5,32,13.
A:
8,43,26
